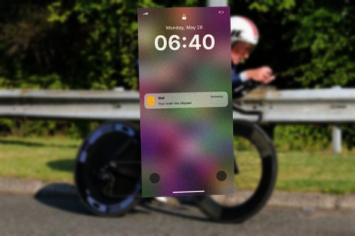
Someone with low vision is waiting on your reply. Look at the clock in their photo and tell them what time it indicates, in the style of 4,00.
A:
6,40
